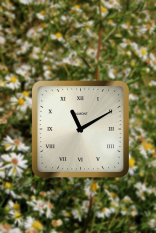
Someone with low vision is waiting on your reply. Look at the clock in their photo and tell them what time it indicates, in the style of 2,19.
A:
11,10
